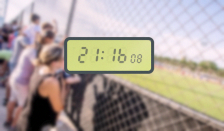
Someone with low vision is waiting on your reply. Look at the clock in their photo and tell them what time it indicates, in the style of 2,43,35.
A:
21,16,08
